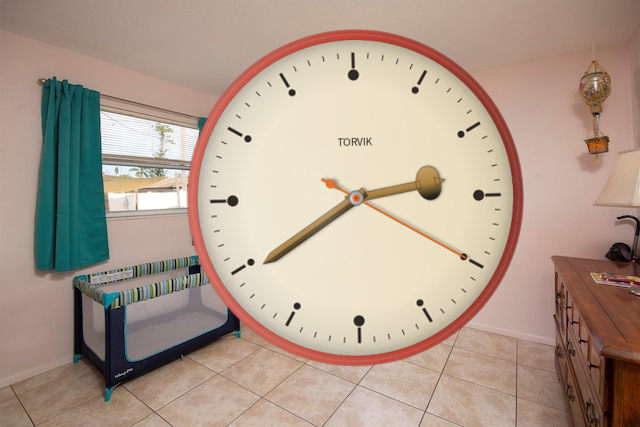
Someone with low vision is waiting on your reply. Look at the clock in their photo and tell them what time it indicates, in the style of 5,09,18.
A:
2,39,20
